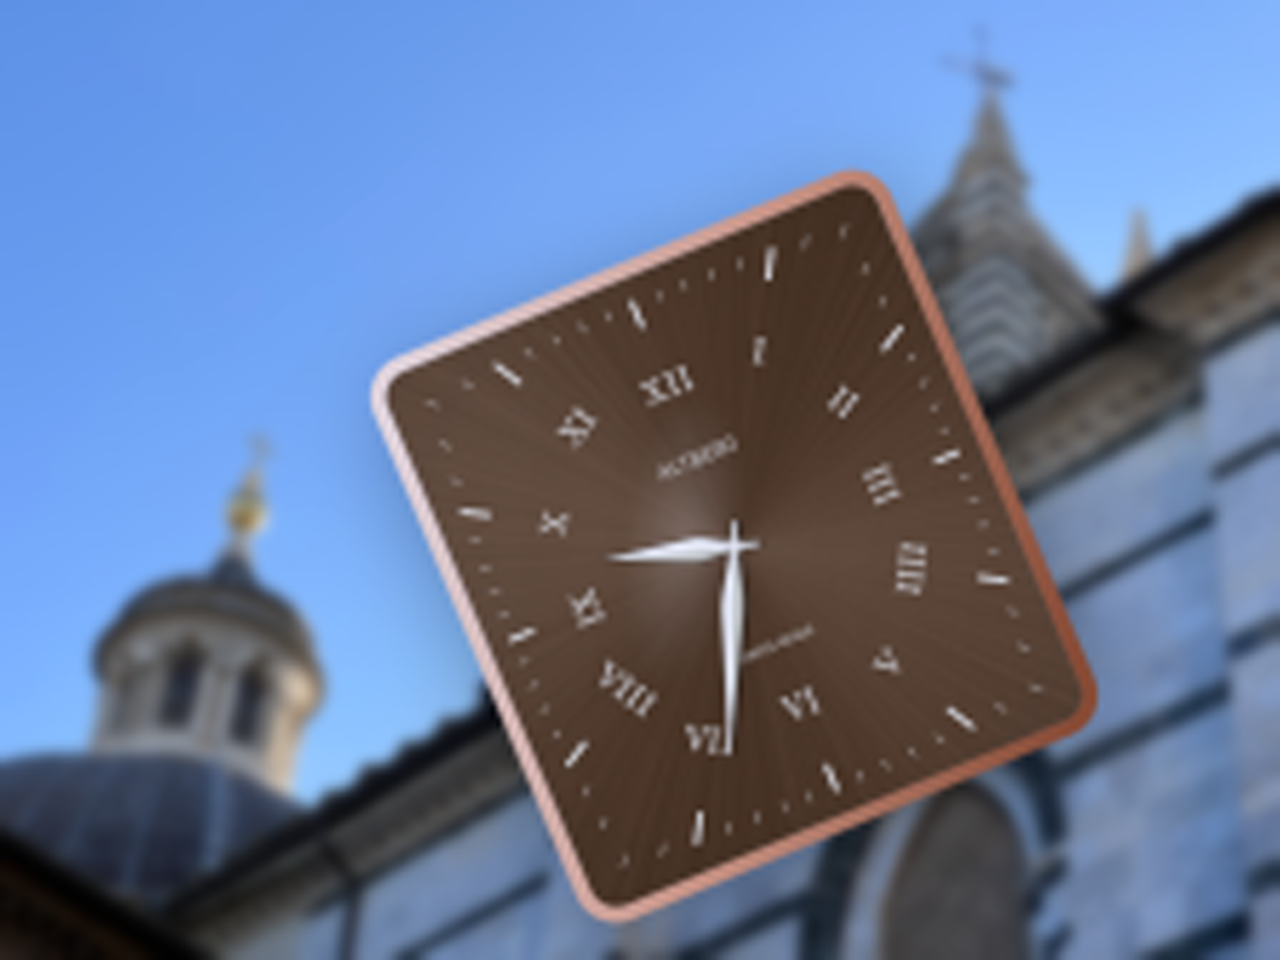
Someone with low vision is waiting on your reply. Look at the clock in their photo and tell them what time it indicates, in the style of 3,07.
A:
9,34
